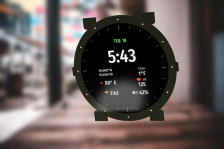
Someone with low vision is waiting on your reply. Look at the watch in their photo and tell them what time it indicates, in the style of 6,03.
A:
5,43
